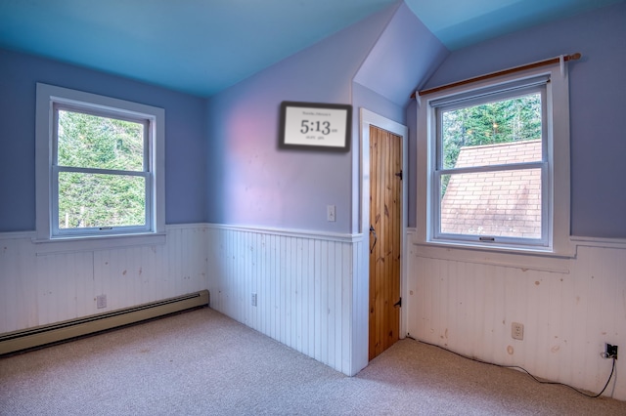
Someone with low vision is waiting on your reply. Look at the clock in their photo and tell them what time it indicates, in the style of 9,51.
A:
5,13
